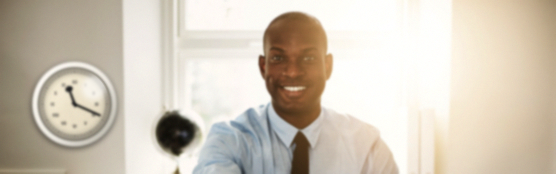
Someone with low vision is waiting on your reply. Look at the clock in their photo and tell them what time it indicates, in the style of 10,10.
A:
11,19
